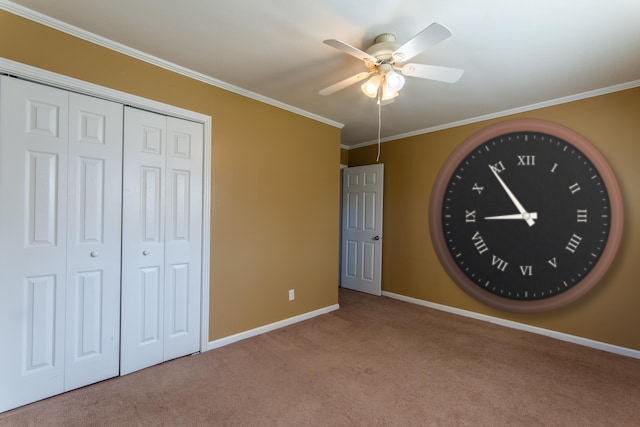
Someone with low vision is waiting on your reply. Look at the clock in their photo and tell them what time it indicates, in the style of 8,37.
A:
8,54
